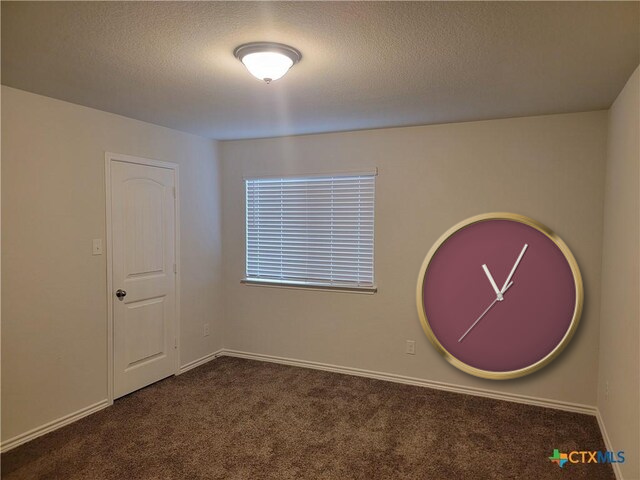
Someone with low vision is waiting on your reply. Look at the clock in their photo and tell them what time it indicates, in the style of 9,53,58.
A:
11,04,37
